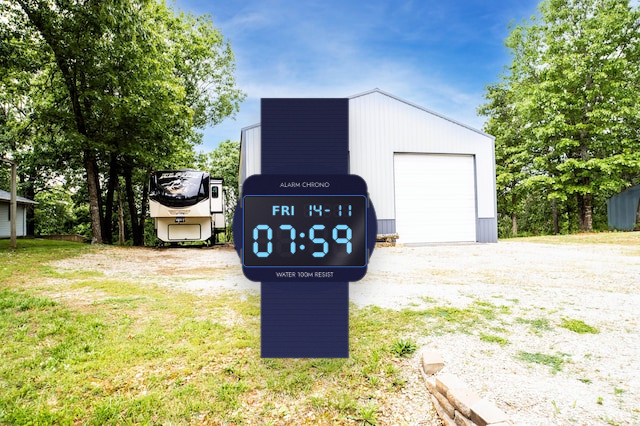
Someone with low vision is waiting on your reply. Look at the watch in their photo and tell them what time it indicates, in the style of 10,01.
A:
7,59
